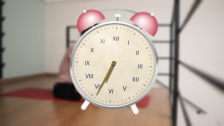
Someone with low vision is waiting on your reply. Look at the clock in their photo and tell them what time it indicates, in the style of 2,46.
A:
6,34
